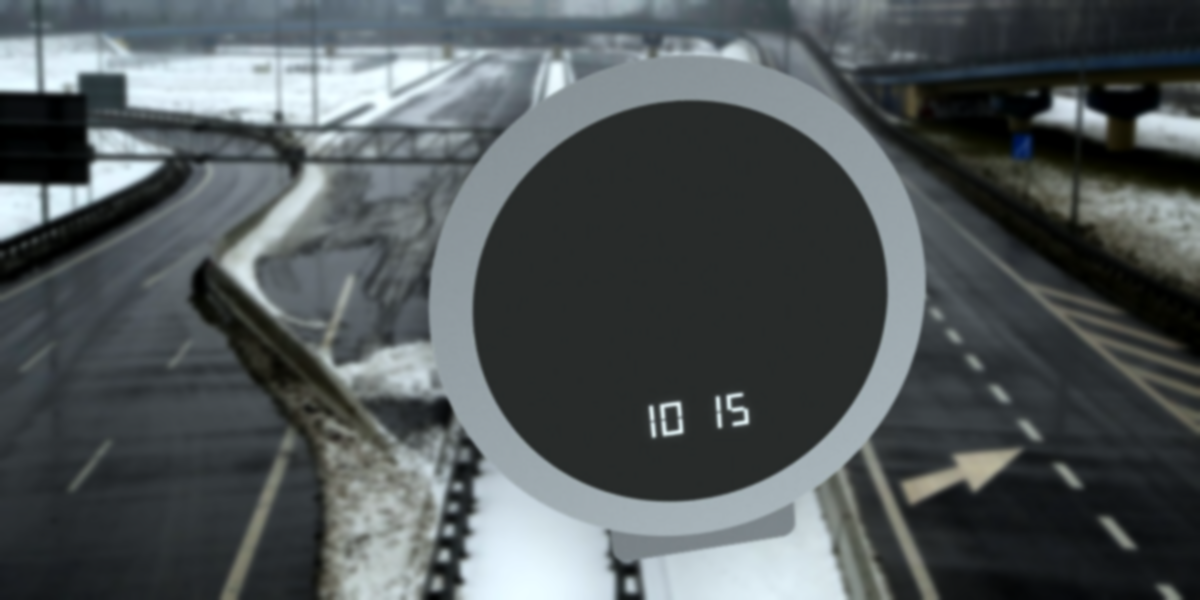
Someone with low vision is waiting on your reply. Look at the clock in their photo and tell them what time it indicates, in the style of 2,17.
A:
10,15
